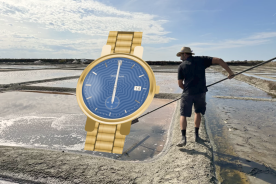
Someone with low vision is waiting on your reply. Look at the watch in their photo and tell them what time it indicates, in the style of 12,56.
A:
6,00
